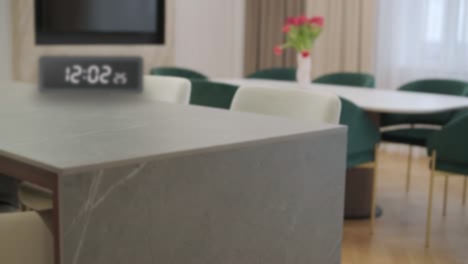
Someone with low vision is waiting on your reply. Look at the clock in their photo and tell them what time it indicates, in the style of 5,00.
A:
12,02
